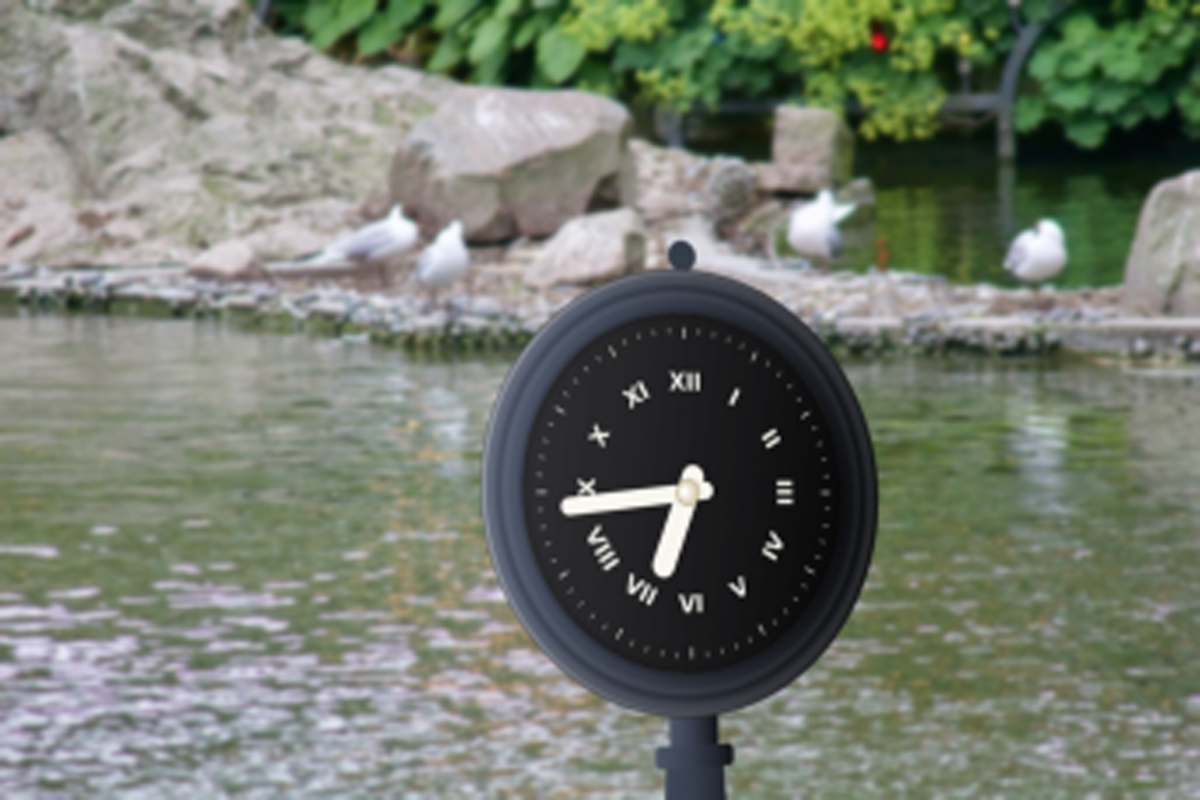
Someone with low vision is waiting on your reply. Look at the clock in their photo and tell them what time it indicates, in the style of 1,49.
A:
6,44
